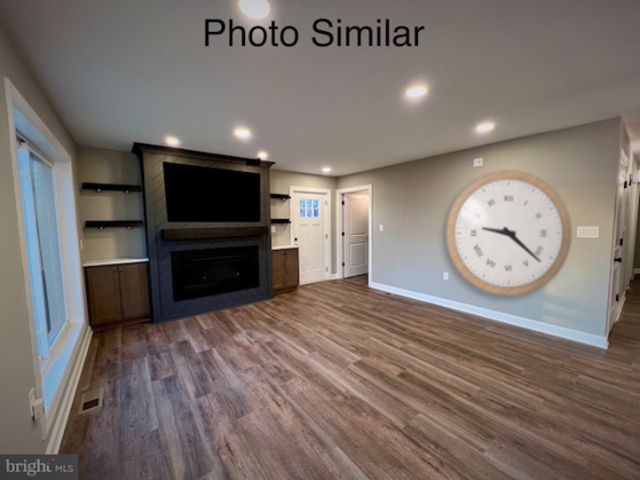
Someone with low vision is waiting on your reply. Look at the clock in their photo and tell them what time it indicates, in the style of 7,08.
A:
9,22
